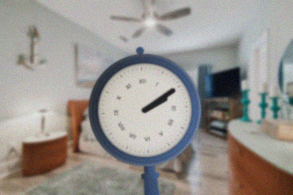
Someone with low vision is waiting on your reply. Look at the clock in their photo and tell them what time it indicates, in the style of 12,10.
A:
2,10
